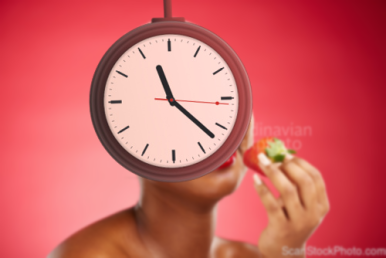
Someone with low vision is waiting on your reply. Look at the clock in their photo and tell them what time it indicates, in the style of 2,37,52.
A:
11,22,16
